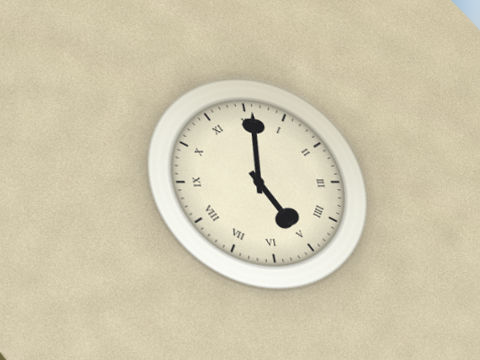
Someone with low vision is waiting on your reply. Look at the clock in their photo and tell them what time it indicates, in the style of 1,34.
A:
5,01
